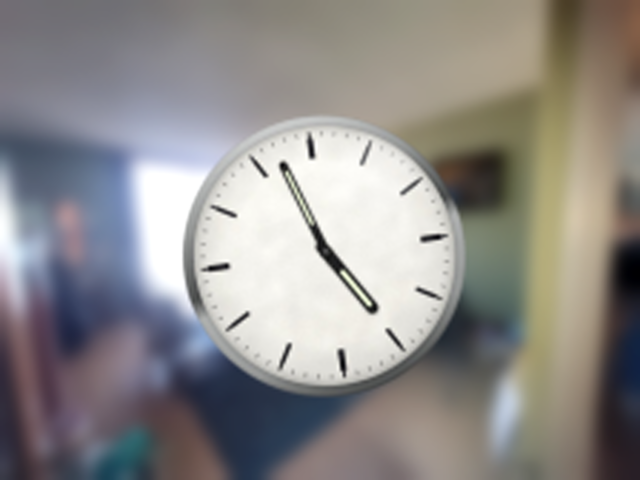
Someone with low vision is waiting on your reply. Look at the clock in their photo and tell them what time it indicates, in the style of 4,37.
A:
4,57
